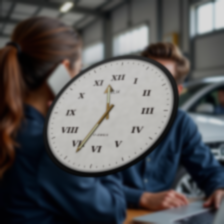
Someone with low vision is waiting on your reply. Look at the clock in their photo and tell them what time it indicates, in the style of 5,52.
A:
11,34
